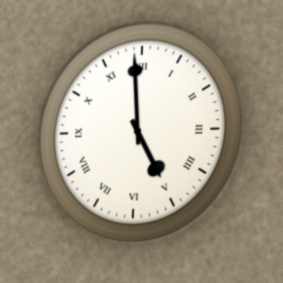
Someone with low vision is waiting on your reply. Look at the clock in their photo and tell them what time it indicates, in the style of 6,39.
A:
4,59
